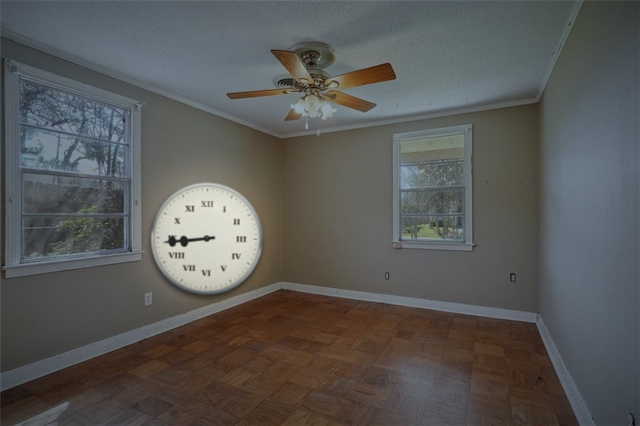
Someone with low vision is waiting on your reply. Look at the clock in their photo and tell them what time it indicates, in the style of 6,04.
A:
8,44
